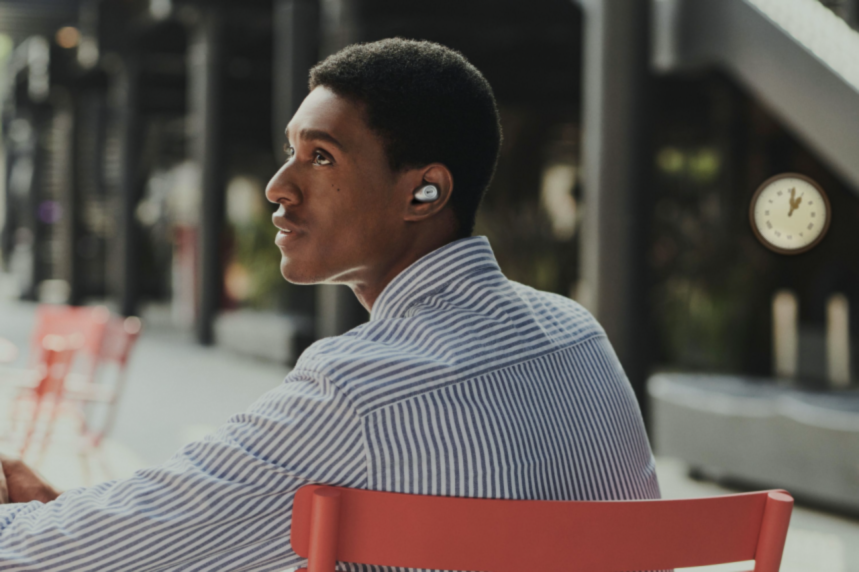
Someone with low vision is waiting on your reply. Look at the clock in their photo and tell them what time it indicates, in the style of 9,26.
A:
1,01
